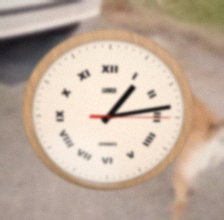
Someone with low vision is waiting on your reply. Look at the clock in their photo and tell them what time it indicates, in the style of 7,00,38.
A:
1,13,15
